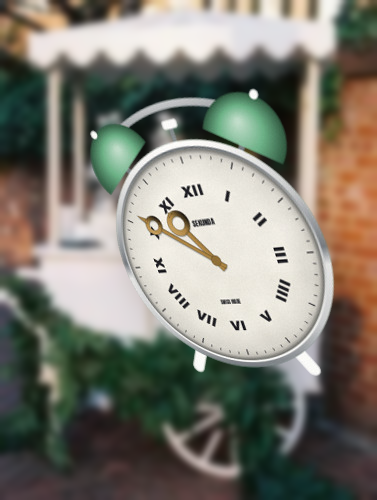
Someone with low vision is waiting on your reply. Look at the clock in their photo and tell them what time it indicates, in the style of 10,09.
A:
10,51
